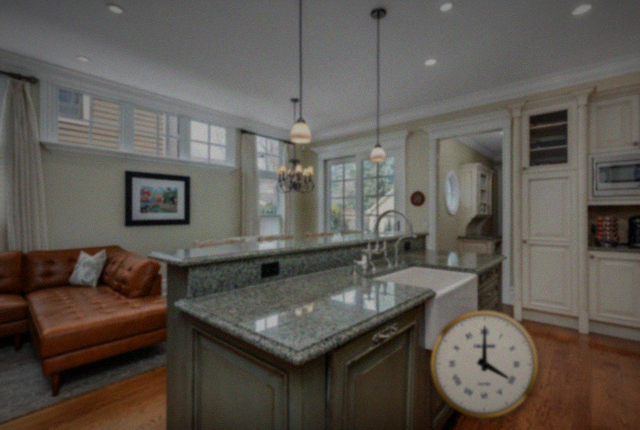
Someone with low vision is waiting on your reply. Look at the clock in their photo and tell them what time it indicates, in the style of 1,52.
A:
4,00
